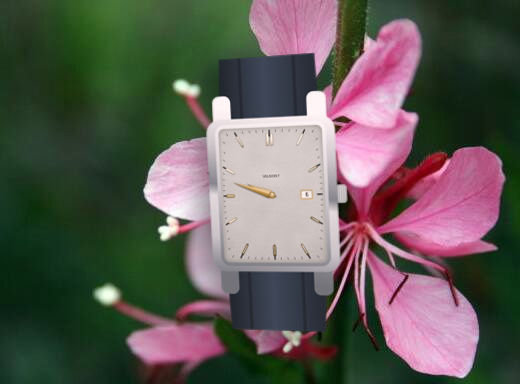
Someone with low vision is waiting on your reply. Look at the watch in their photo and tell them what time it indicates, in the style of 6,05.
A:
9,48
